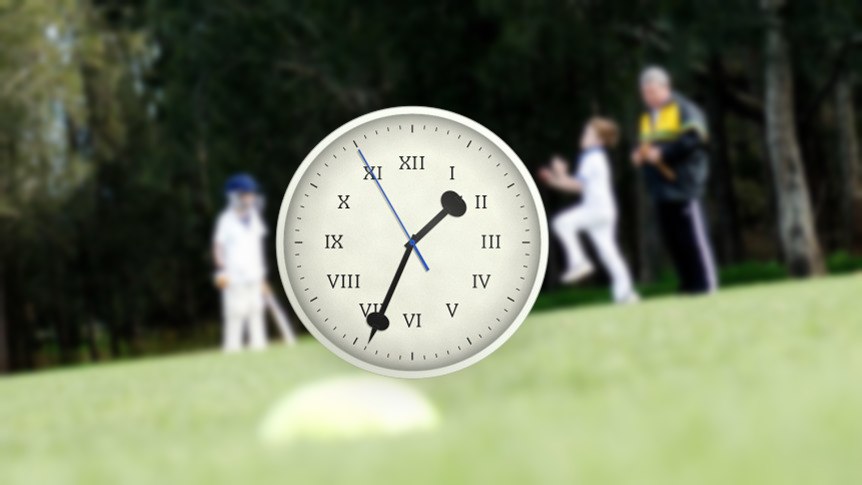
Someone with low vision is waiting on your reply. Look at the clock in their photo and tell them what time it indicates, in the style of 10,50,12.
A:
1,33,55
